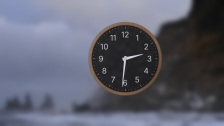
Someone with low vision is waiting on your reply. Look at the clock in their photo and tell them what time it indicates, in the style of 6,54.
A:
2,31
